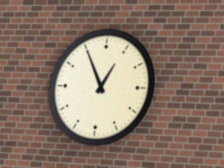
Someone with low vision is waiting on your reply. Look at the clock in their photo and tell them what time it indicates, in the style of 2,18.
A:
12,55
